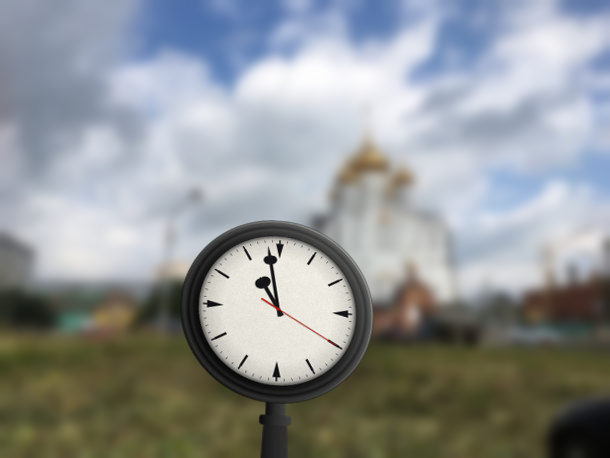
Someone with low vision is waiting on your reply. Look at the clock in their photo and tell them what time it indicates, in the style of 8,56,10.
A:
10,58,20
